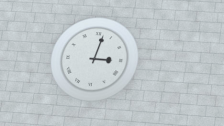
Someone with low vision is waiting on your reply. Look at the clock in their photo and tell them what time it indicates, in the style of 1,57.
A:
3,02
